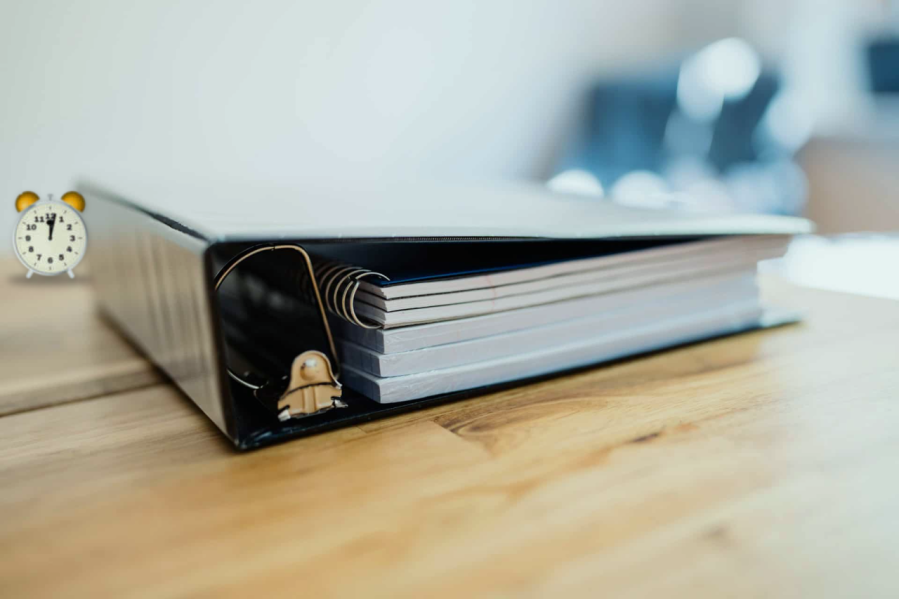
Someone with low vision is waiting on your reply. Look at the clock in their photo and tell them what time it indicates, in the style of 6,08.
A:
12,02
